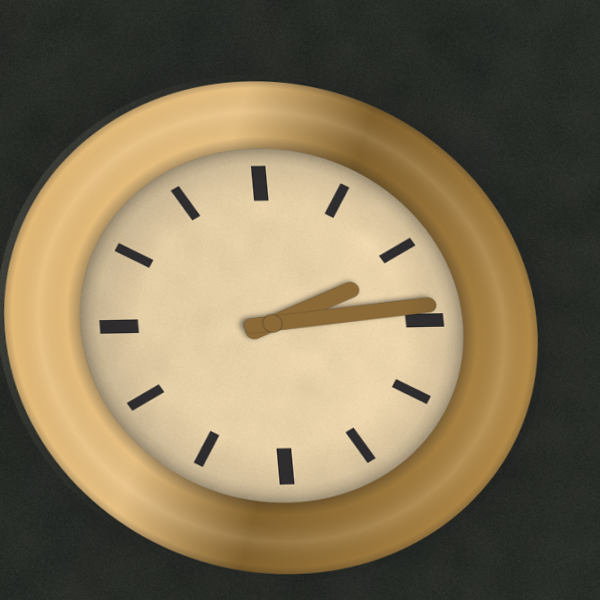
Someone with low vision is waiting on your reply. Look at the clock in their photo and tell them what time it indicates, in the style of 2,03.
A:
2,14
